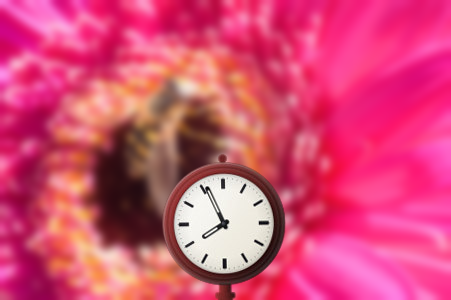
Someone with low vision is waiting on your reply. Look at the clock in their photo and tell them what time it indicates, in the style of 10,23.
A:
7,56
